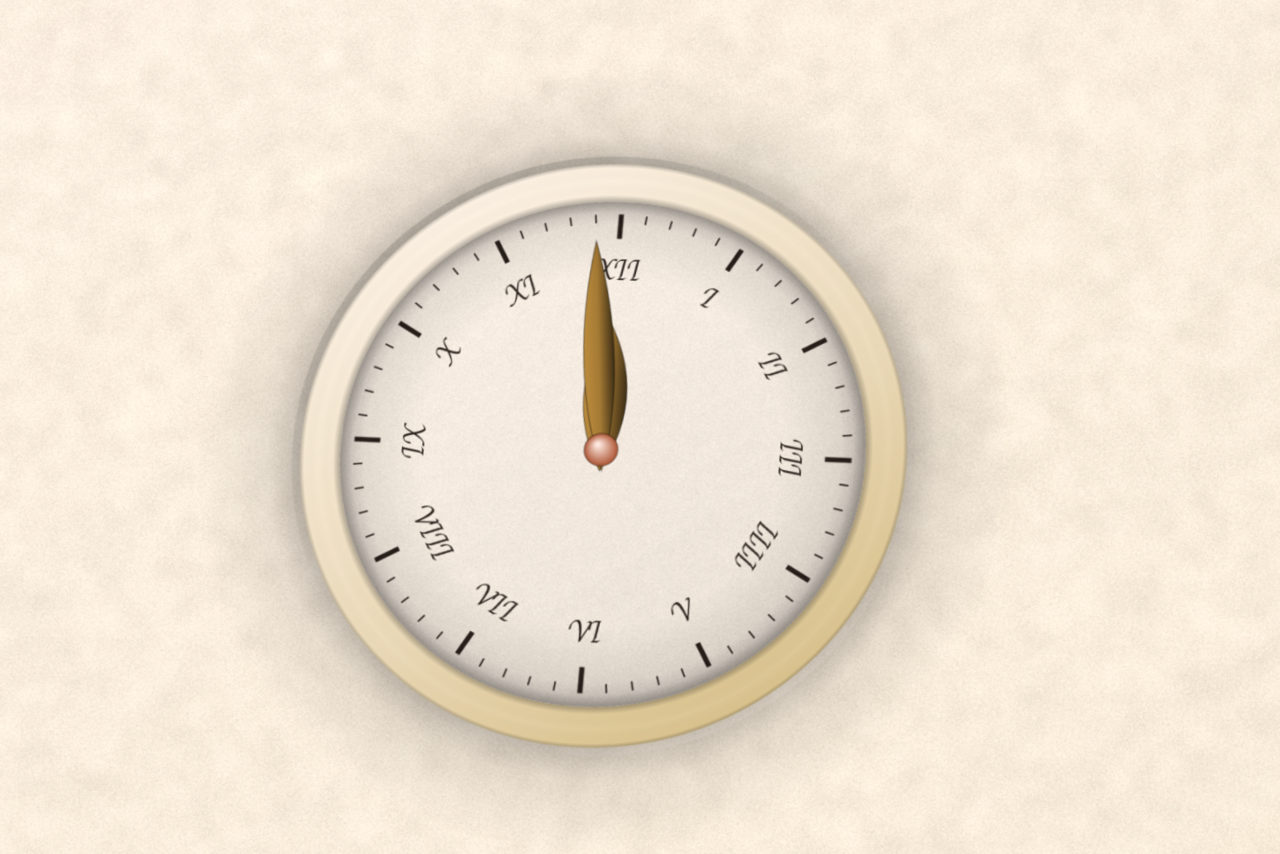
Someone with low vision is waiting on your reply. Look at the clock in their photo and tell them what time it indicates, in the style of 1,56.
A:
11,59
